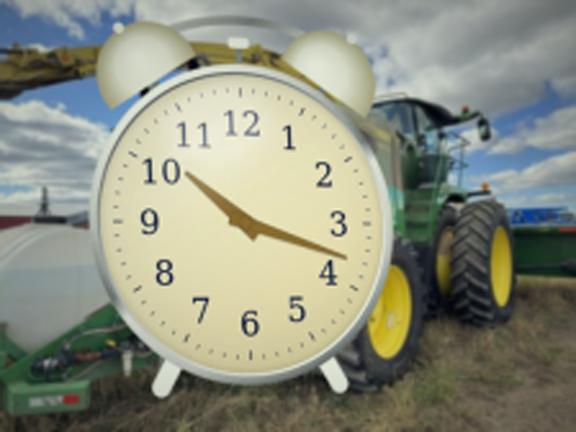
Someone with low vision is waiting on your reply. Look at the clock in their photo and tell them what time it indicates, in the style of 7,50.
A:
10,18
